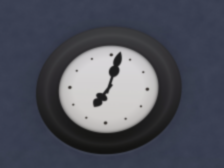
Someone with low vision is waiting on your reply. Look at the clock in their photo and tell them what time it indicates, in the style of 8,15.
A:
7,02
